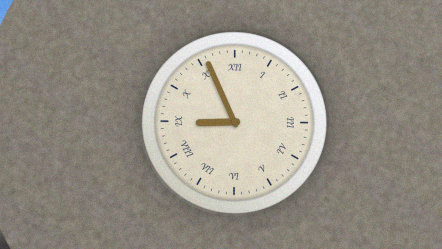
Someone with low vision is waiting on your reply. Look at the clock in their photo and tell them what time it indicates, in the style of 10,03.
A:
8,56
